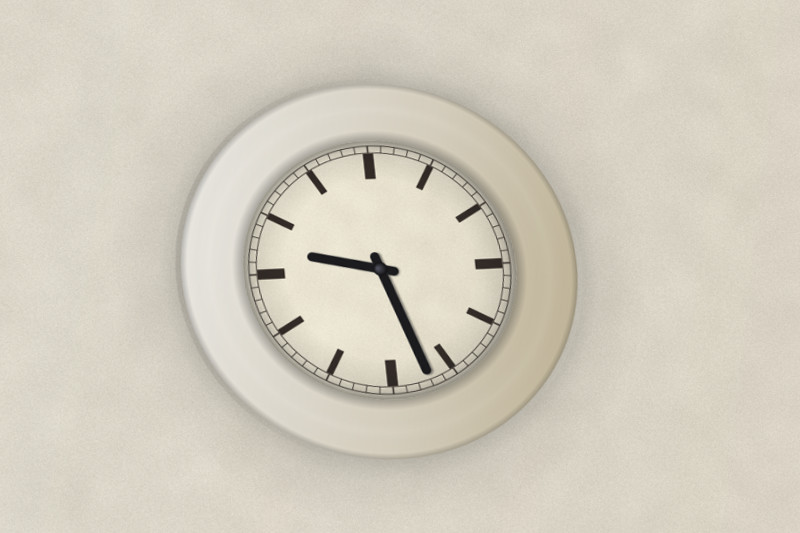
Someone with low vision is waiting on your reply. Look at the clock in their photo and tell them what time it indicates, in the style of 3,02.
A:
9,27
